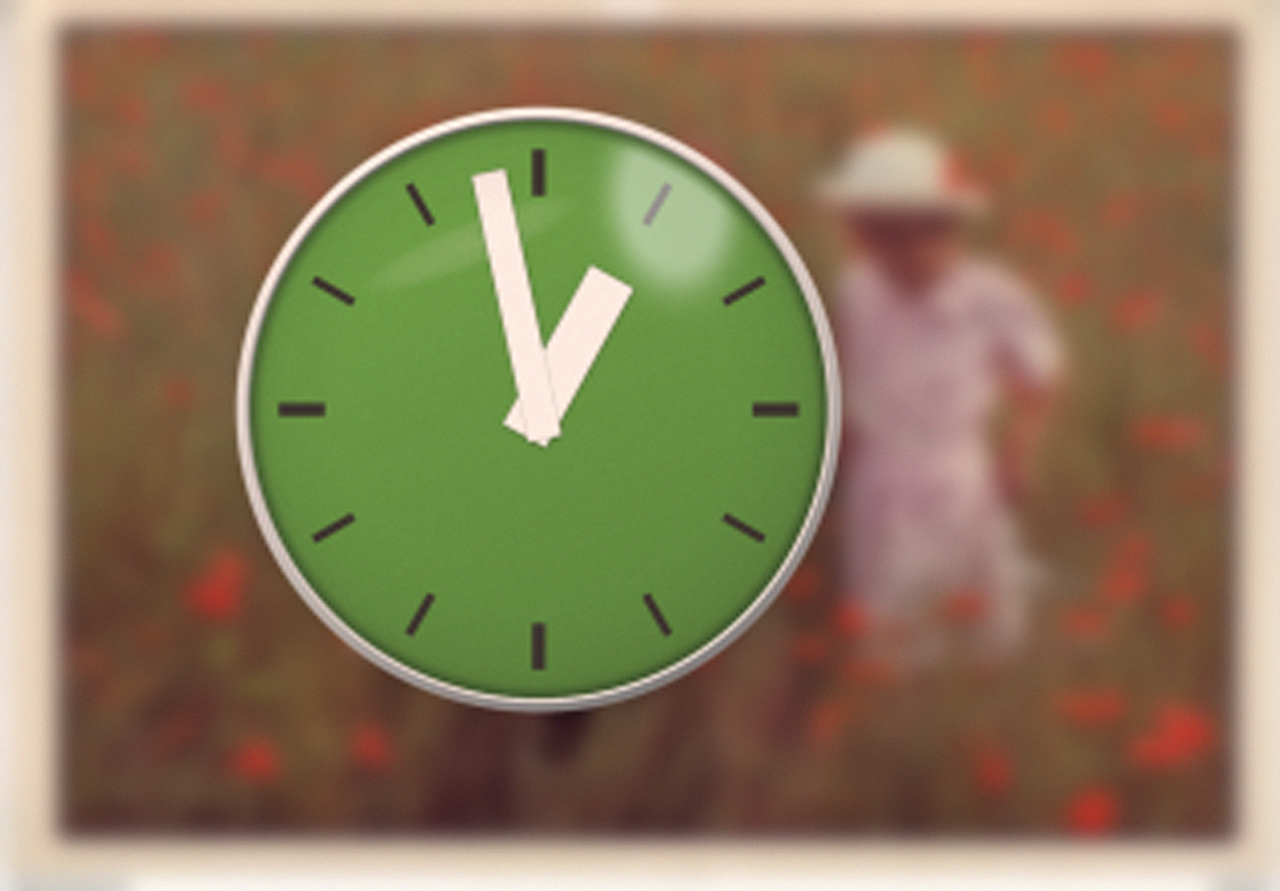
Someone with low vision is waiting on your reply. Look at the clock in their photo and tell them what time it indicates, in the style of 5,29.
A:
12,58
